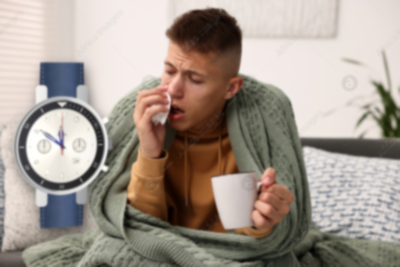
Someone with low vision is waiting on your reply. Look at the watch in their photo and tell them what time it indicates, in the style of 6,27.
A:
11,51
